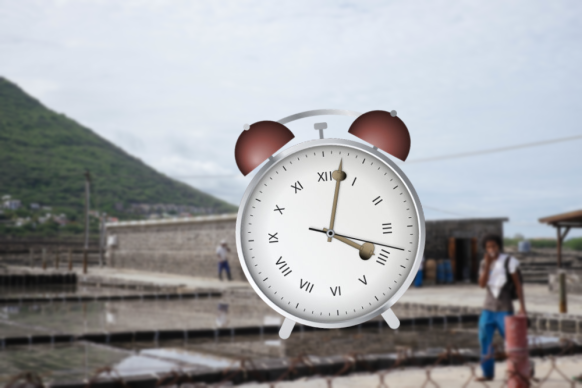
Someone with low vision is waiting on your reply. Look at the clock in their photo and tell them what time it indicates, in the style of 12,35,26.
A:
4,02,18
